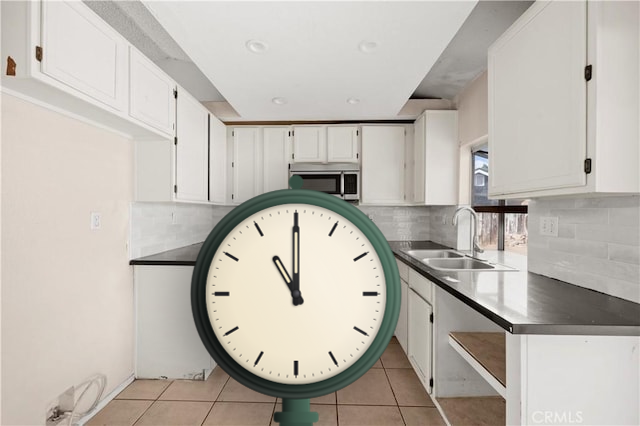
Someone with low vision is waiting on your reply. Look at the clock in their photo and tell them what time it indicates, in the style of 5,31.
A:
11,00
